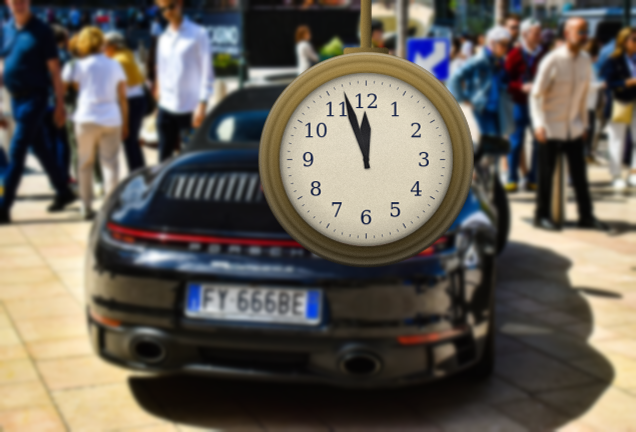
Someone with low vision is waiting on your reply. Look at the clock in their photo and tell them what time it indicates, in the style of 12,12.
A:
11,57
